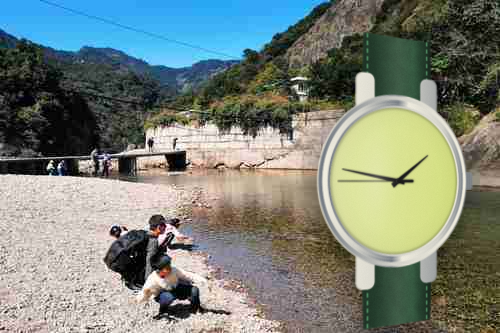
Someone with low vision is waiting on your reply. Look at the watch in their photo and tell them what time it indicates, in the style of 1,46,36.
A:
1,46,45
